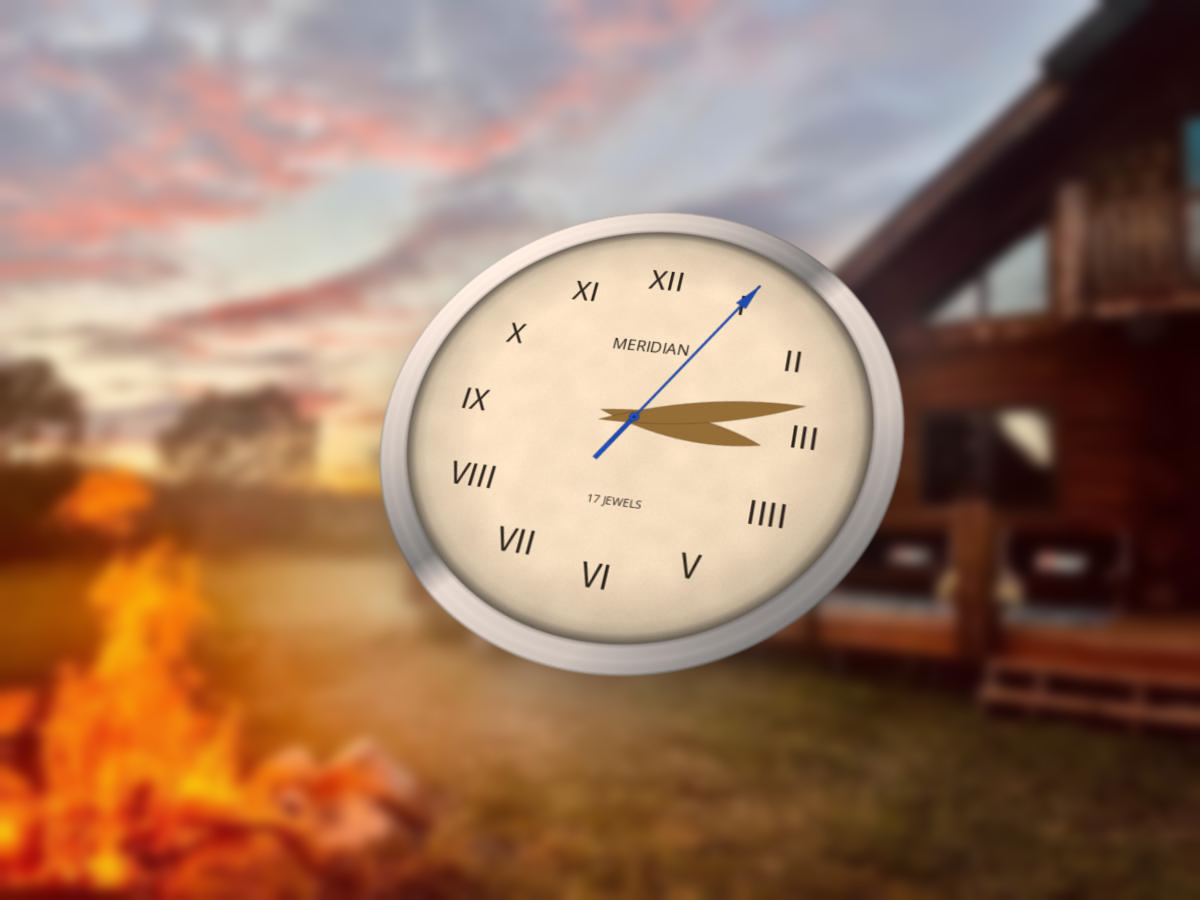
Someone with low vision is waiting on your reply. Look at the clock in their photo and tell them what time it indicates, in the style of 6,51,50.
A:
3,13,05
